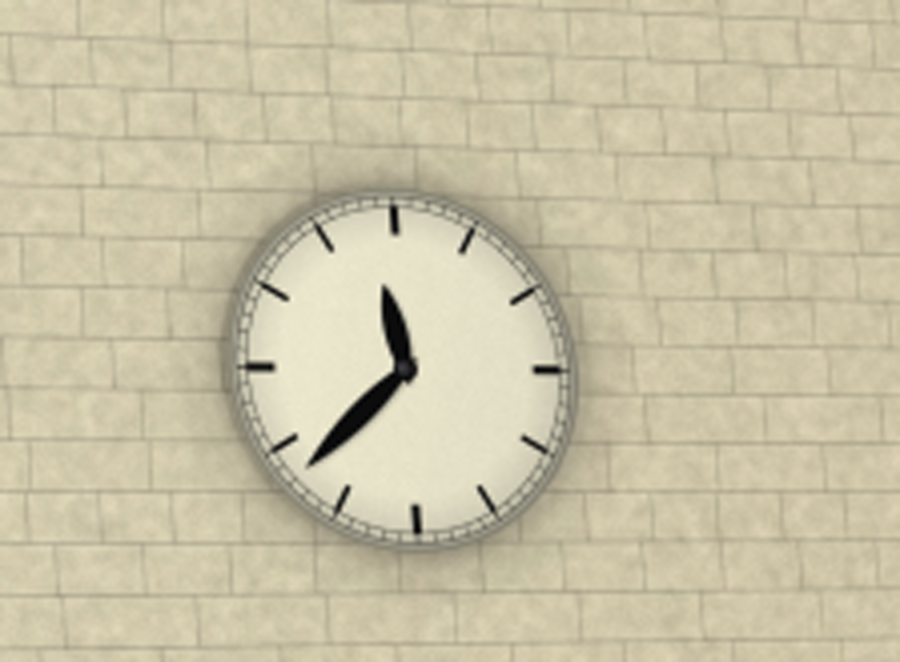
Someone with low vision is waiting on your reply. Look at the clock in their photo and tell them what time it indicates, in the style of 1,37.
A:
11,38
